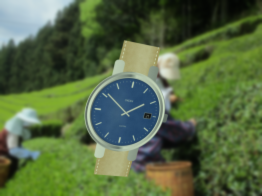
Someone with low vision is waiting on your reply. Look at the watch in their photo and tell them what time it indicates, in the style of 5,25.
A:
1,51
